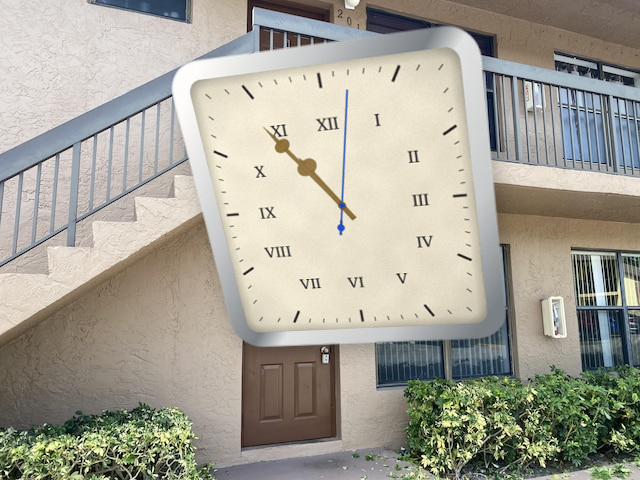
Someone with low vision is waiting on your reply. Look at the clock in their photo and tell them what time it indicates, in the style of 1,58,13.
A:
10,54,02
